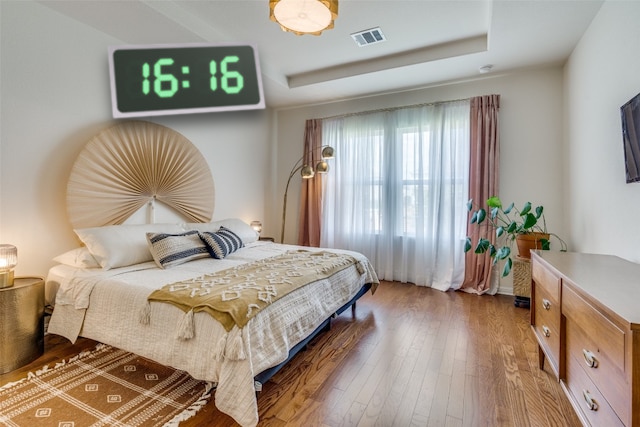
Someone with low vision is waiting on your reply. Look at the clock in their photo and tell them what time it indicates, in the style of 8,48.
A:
16,16
